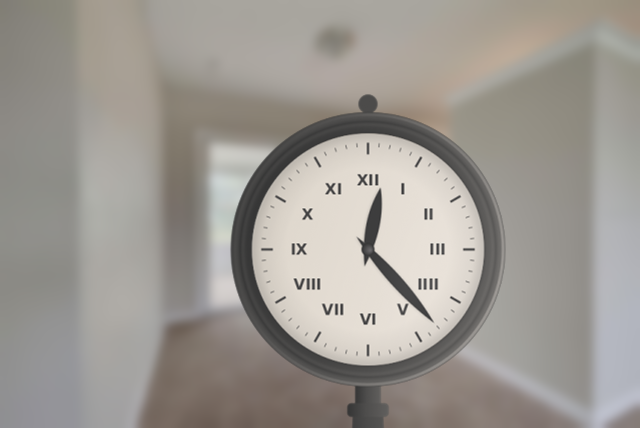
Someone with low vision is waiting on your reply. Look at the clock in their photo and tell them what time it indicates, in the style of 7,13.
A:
12,23
